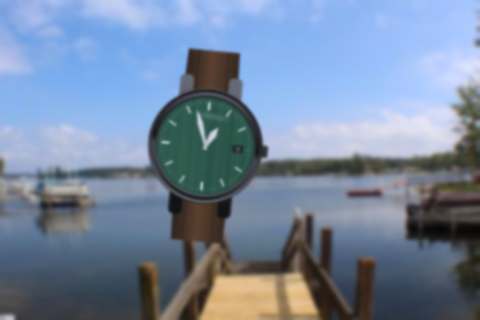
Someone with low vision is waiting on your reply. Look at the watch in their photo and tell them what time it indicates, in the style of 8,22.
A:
12,57
